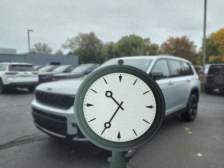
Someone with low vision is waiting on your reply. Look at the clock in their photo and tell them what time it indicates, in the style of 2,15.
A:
10,35
